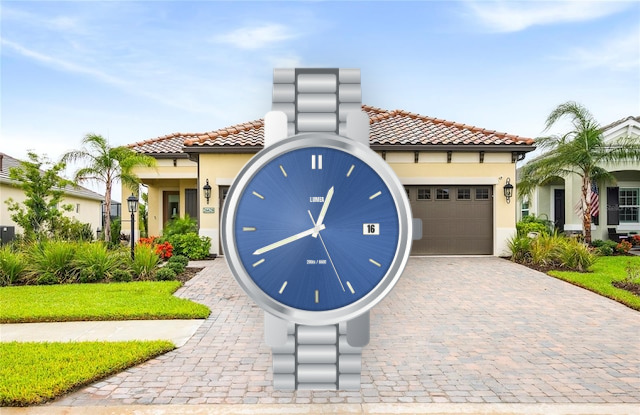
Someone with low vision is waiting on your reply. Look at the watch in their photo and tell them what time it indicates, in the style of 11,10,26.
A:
12,41,26
